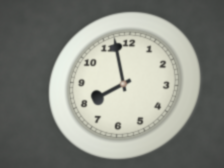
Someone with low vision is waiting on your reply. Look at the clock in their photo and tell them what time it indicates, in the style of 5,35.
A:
7,57
